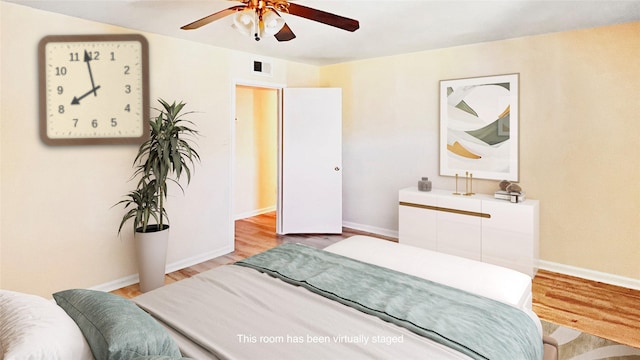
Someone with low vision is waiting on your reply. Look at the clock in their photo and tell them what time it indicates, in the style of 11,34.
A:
7,58
